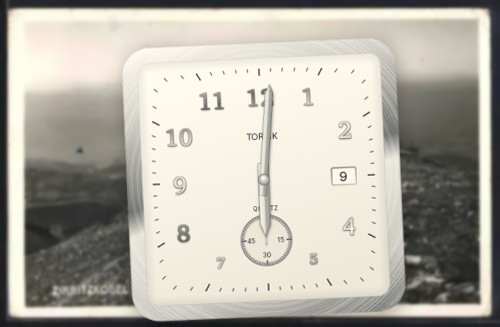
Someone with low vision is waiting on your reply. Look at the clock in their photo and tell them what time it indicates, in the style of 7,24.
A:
6,01
